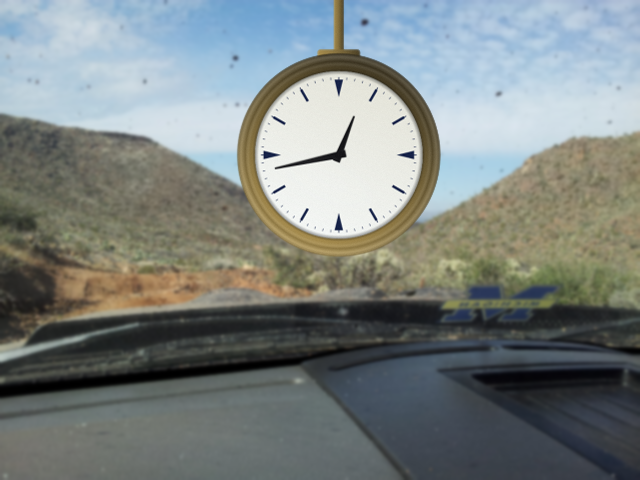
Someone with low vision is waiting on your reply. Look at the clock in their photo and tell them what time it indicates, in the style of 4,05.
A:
12,43
